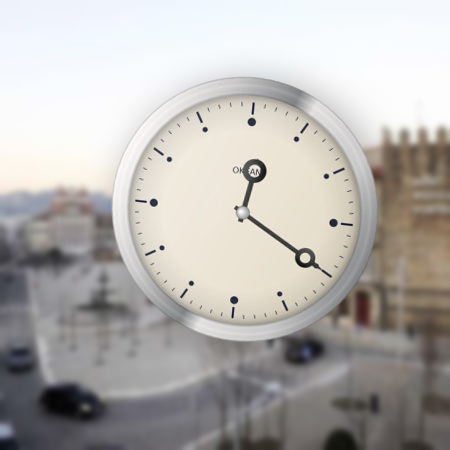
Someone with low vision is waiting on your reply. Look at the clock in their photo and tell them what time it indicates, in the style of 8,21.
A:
12,20
